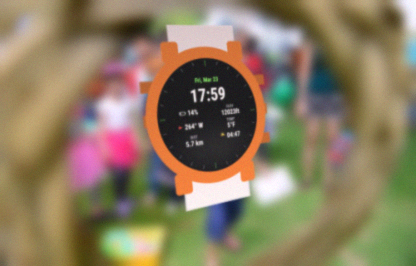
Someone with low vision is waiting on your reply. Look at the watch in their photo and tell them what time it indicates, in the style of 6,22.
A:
17,59
